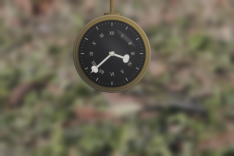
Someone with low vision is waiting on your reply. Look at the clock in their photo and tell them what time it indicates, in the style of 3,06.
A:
3,38
